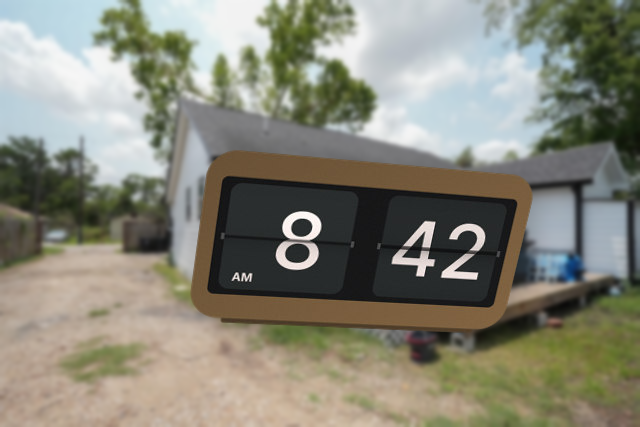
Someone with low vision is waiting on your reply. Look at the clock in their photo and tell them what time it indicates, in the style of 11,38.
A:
8,42
